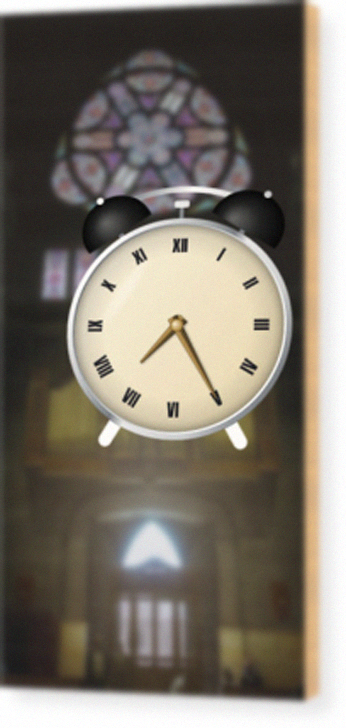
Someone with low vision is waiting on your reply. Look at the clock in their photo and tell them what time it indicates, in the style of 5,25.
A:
7,25
